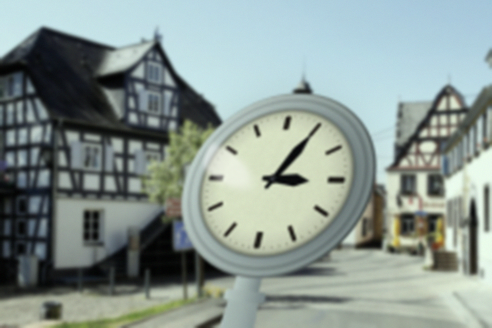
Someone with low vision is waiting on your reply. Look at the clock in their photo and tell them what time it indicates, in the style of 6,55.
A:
3,05
